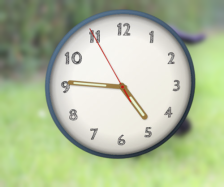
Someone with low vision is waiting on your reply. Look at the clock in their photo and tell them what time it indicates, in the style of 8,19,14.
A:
4,45,55
